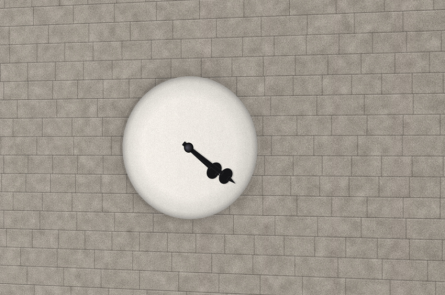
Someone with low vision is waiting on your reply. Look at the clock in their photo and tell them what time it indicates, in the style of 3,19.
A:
4,21
